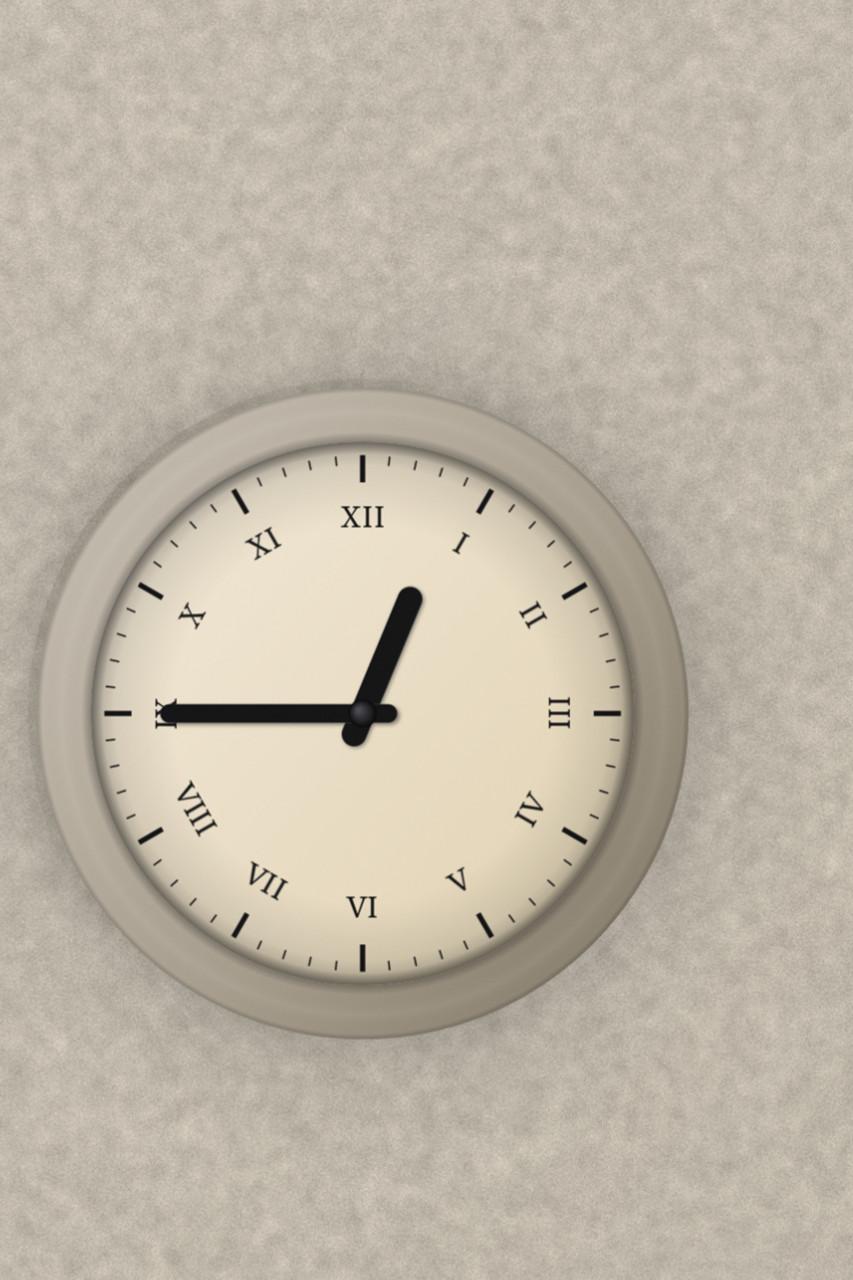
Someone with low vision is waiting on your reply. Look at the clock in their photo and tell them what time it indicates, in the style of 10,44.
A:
12,45
